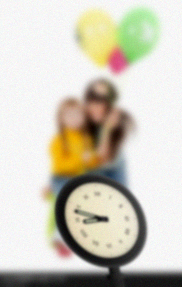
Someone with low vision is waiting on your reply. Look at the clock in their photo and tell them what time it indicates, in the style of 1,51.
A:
8,48
